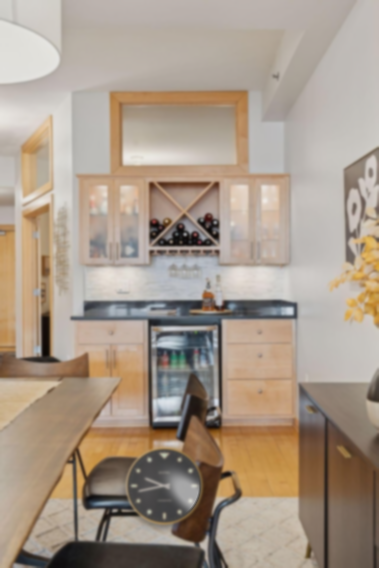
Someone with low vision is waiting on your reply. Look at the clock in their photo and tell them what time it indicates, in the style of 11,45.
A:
9,43
